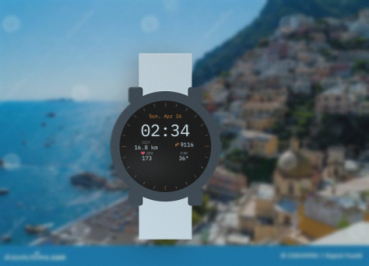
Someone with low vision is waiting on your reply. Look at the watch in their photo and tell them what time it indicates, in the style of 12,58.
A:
2,34
